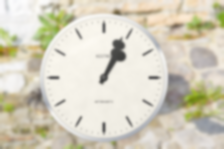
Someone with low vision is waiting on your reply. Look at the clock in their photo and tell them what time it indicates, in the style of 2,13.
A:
1,04
